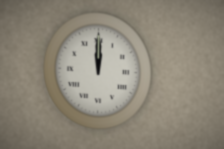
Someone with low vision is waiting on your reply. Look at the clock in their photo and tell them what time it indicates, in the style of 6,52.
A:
12,00
